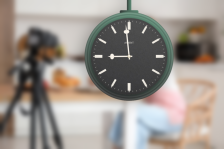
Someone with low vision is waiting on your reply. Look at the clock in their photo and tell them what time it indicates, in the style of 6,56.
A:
8,59
